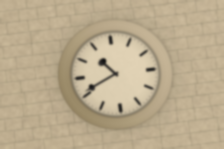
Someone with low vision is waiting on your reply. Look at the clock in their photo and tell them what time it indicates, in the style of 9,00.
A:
10,41
